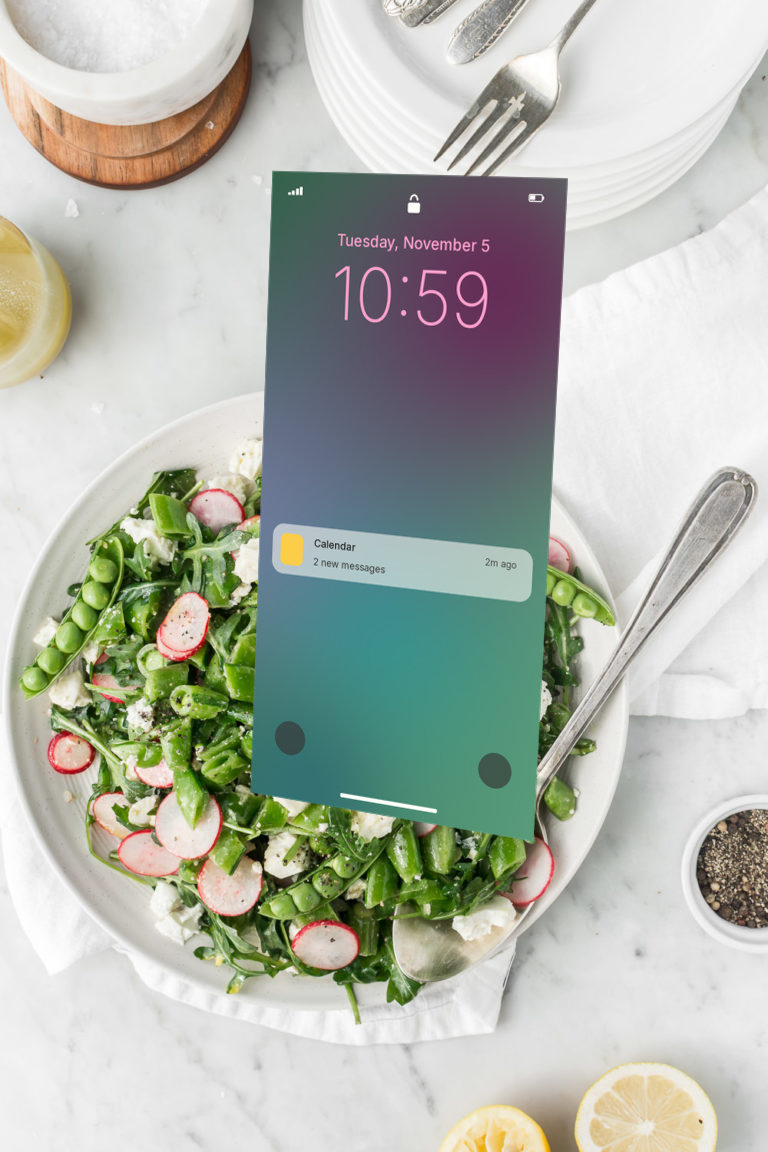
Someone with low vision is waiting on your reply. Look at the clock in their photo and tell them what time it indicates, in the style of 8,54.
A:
10,59
